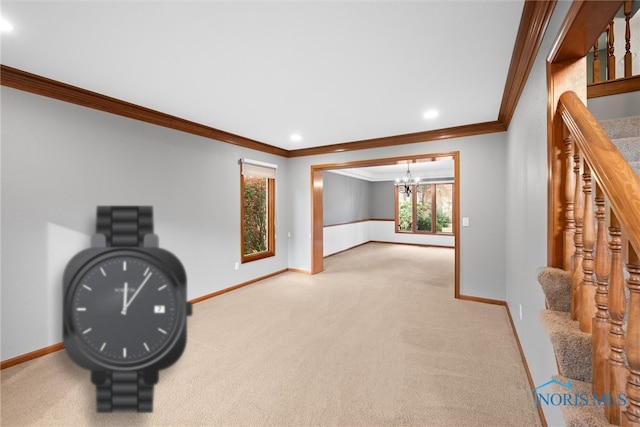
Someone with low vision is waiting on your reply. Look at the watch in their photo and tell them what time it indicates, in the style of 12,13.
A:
12,06
